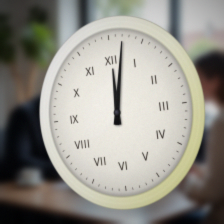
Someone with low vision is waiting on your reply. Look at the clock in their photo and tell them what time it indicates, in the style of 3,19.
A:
12,02
